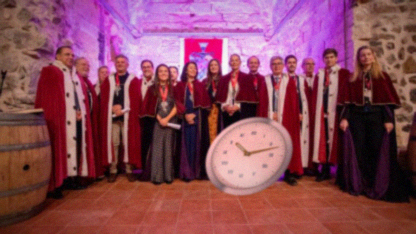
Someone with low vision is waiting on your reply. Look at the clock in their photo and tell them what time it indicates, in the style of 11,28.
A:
10,12
